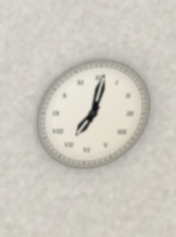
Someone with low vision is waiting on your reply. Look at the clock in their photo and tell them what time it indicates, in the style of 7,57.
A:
7,01
